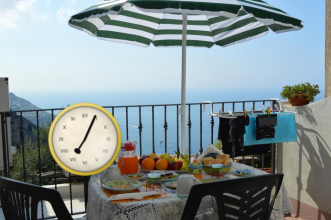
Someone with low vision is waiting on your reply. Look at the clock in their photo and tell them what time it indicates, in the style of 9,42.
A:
7,04
